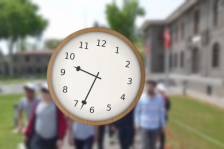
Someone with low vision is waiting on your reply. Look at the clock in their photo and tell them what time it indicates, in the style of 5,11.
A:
9,33
